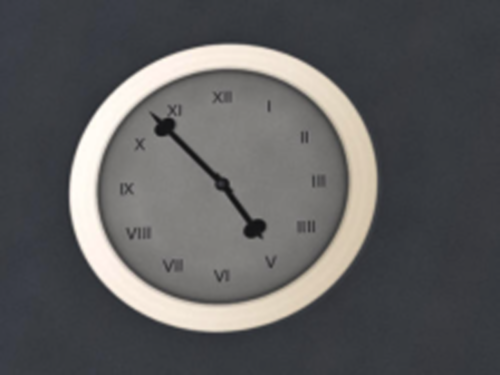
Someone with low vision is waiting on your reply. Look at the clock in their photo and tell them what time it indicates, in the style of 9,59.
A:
4,53
